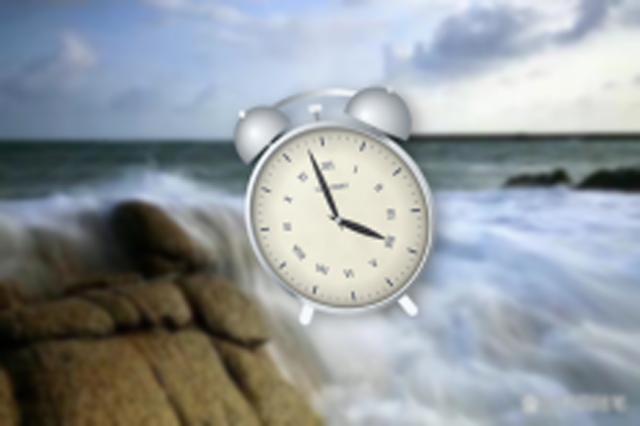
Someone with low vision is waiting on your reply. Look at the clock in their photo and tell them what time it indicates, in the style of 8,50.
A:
3,58
